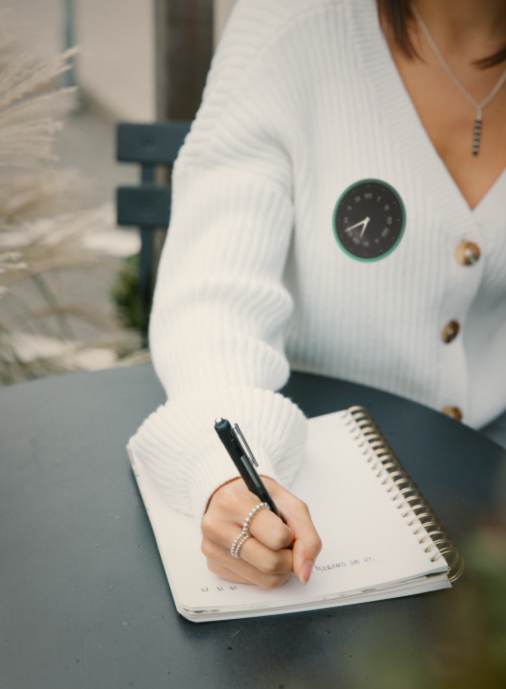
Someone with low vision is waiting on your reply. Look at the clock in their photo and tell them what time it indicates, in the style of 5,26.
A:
6,41
